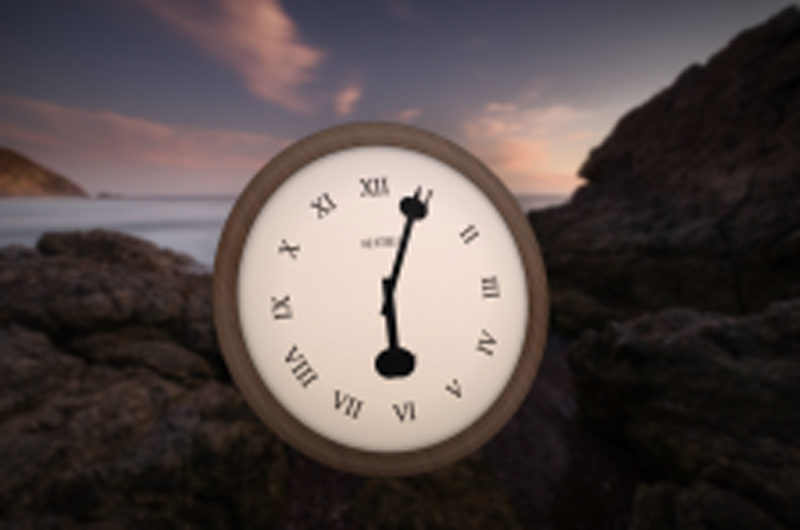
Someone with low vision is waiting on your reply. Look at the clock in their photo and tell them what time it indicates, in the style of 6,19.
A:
6,04
